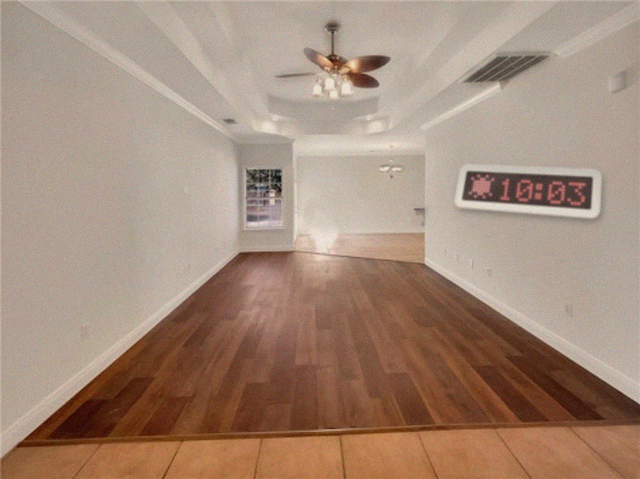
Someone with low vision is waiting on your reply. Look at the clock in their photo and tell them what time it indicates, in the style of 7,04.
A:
10,03
